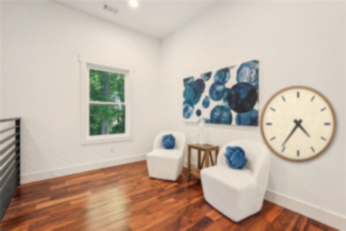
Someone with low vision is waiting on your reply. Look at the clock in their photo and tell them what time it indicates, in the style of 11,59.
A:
4,36
